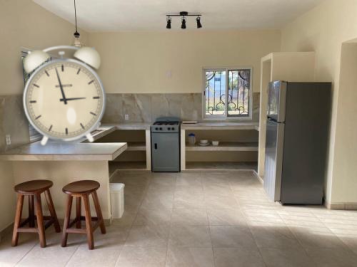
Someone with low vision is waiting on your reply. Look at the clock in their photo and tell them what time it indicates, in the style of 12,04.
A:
2,58
